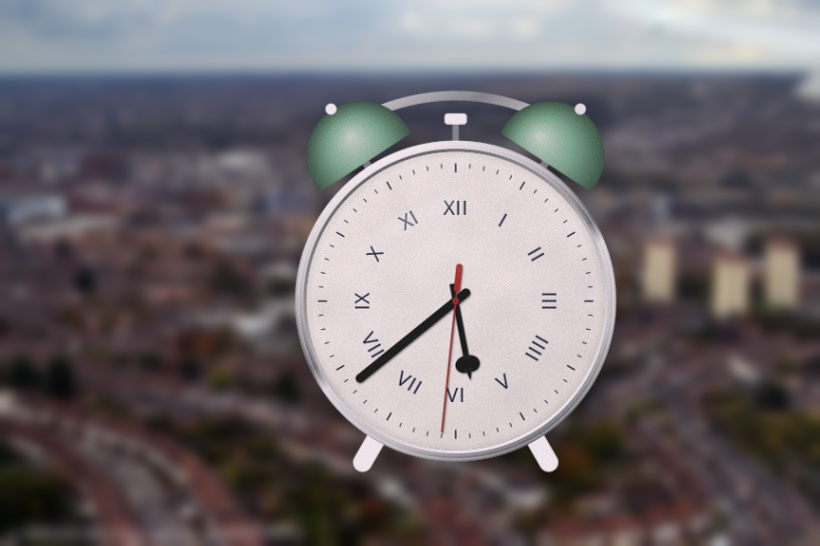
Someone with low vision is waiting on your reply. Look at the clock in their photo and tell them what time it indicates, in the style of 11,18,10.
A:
5,38,31
